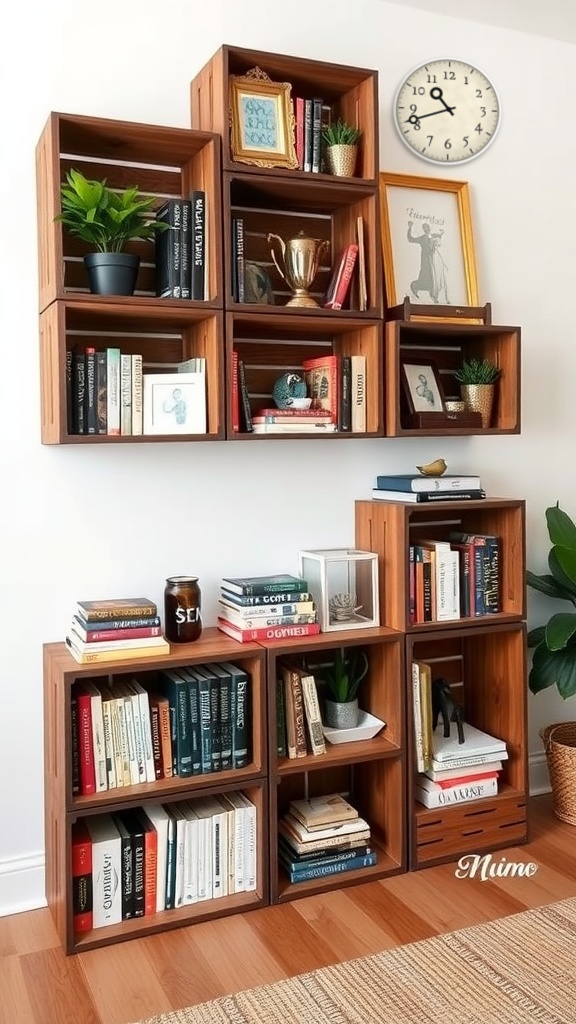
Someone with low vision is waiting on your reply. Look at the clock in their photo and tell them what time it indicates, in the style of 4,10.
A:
10,42
